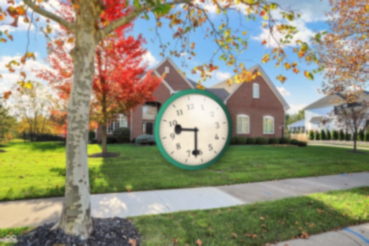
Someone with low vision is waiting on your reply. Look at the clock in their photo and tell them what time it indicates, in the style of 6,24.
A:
9,32
